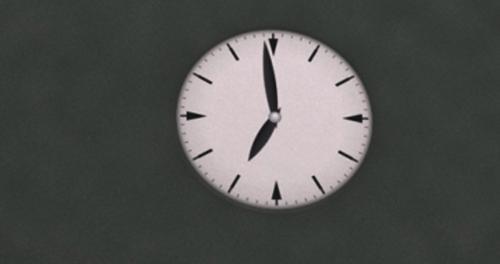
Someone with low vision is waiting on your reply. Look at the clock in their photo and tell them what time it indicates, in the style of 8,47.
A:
6,59
